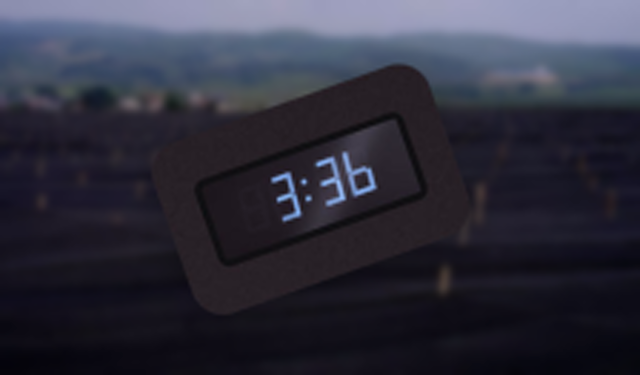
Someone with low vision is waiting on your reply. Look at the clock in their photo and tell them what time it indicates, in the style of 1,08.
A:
3,36
